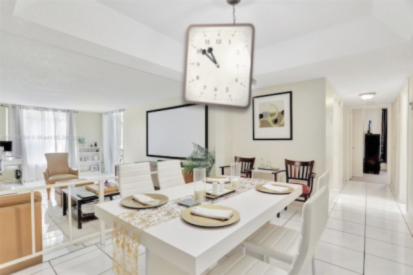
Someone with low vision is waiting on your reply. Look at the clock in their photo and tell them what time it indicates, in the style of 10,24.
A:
10,51
